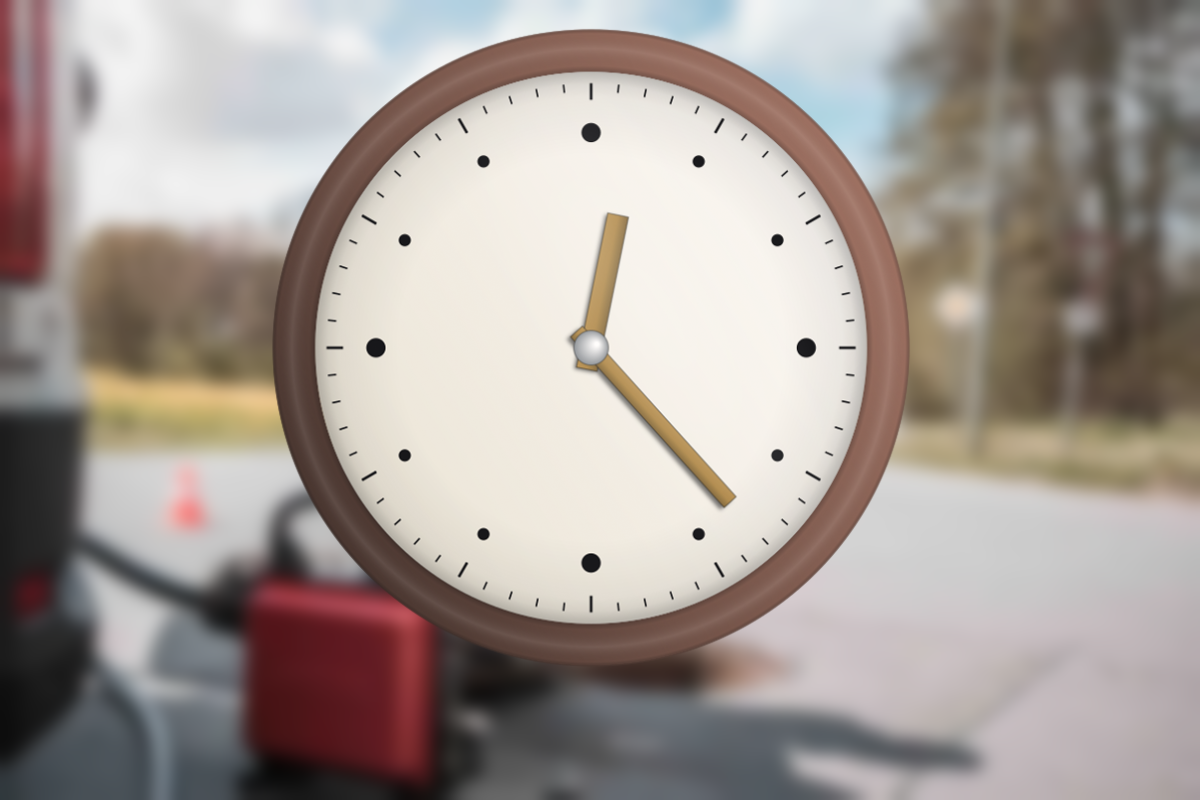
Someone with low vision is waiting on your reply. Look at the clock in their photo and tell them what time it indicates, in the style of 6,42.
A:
12,23
